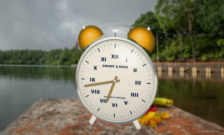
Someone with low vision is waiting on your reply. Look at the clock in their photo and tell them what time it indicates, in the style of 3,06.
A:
6,43
